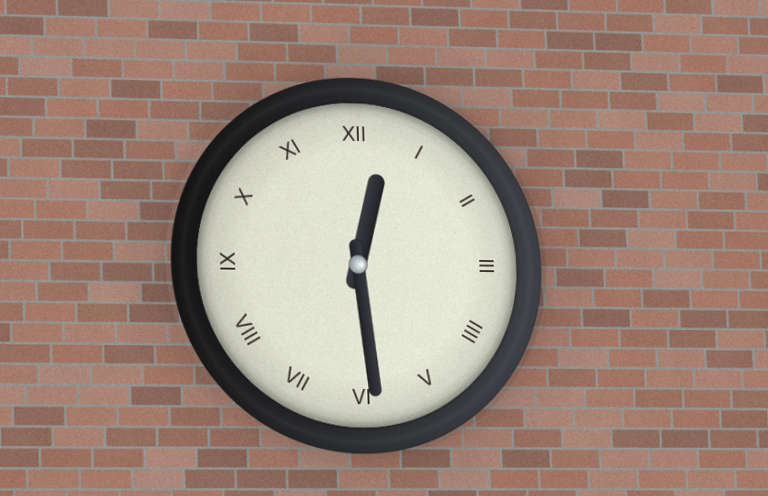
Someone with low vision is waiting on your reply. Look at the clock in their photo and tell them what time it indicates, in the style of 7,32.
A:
12,29
